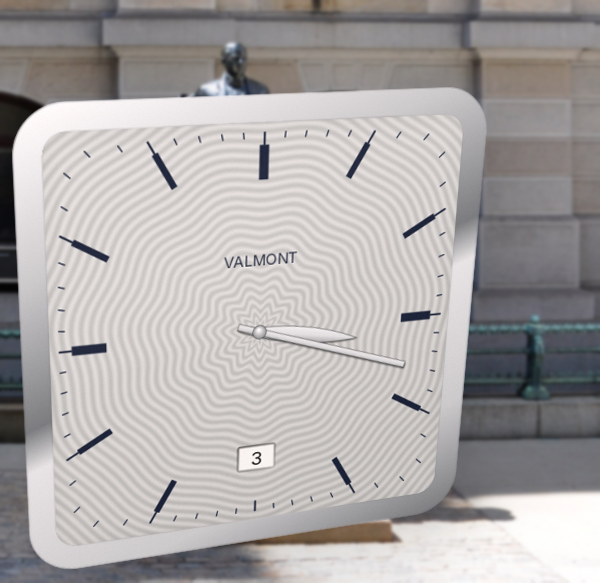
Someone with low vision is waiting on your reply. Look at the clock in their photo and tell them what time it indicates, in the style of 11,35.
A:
3,18
